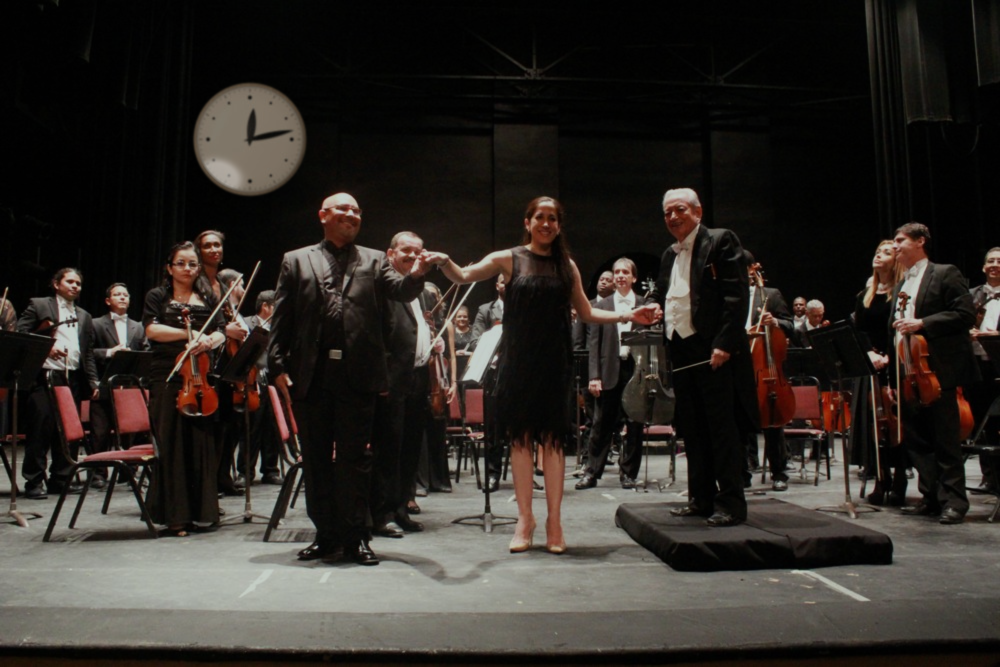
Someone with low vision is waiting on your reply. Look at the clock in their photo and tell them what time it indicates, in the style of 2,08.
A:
12,13
